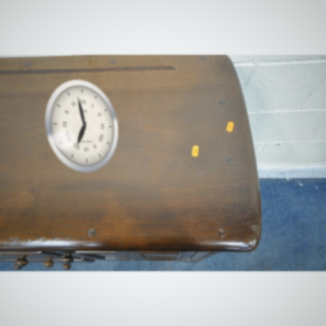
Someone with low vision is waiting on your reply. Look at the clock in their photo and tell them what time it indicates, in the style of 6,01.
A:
6,58
